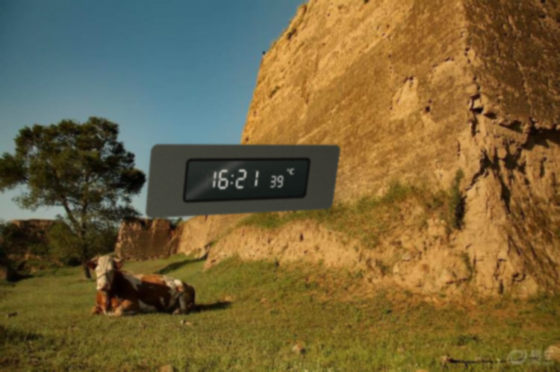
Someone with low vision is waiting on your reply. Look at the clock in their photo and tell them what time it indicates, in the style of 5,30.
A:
16,21
